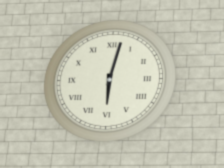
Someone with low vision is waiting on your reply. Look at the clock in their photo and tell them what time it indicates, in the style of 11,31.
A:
6,02
